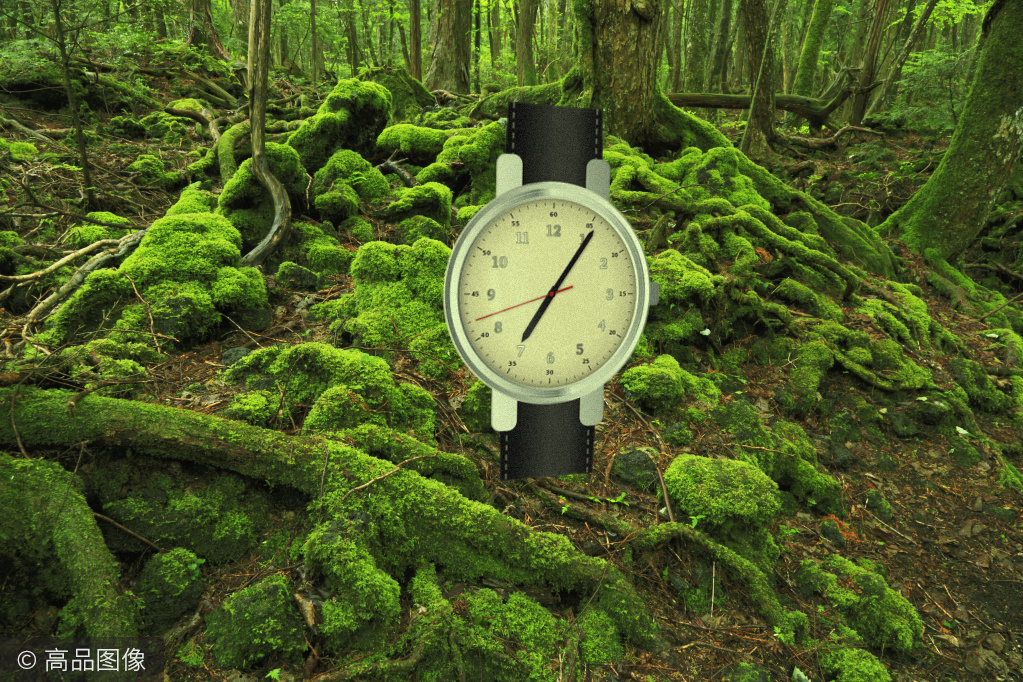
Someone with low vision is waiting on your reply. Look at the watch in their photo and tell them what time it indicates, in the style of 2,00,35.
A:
7,05,42
